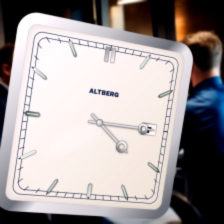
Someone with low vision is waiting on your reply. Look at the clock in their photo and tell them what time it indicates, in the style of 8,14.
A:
4,15
